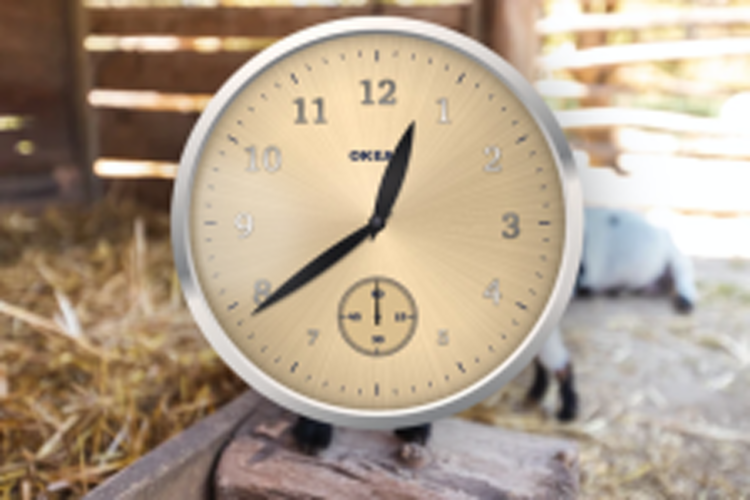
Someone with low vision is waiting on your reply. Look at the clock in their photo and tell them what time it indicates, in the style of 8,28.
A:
12,39
